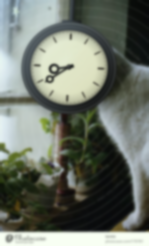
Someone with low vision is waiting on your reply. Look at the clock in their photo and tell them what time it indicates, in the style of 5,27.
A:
8,39
